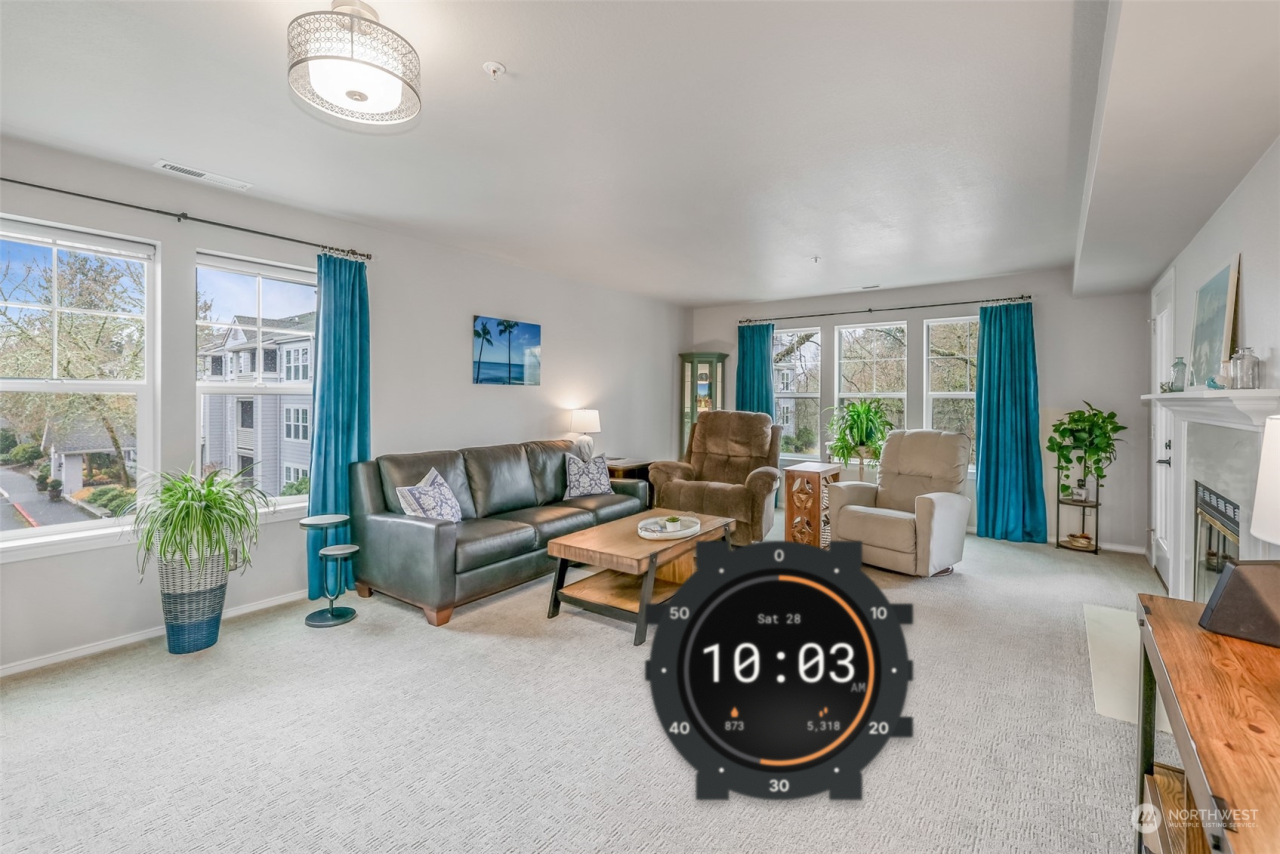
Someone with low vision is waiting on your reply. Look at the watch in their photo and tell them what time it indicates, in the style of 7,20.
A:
10,03
